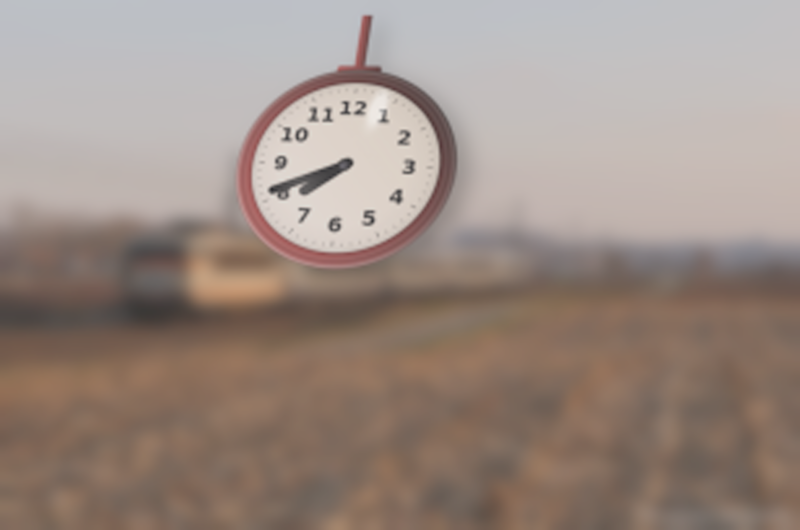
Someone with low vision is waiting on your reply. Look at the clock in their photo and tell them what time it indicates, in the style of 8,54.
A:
7,41
